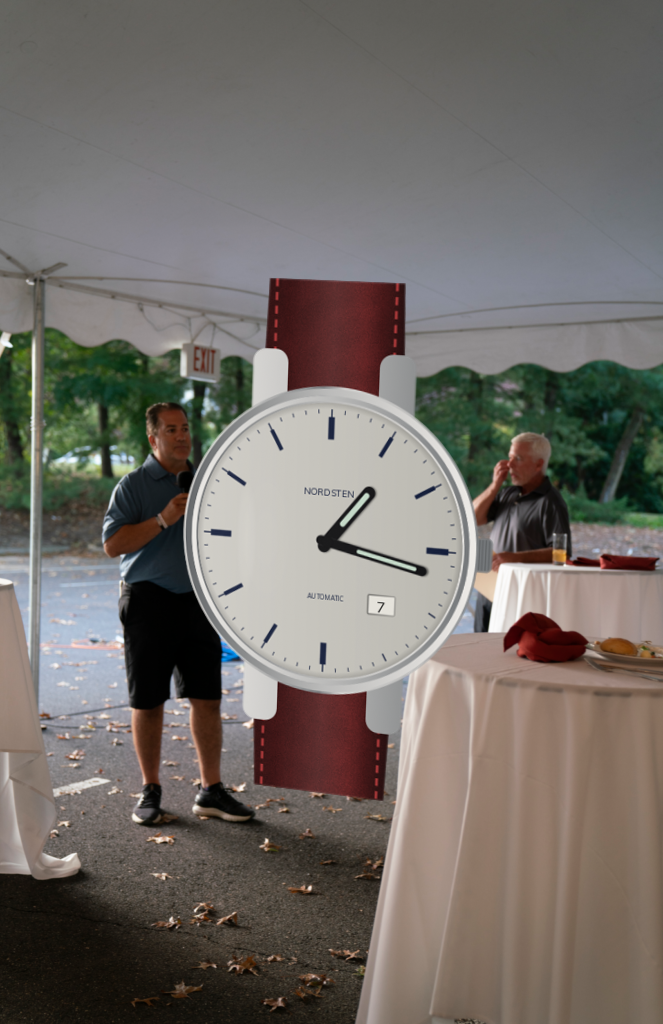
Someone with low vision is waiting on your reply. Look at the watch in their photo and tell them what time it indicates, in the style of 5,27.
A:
1,17
